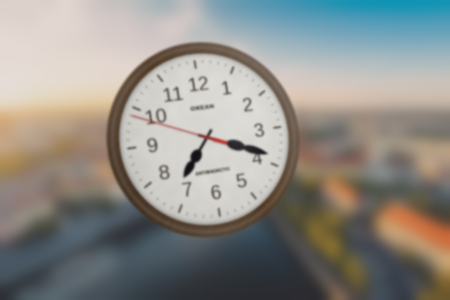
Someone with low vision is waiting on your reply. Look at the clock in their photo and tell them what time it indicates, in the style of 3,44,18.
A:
7,18,49
